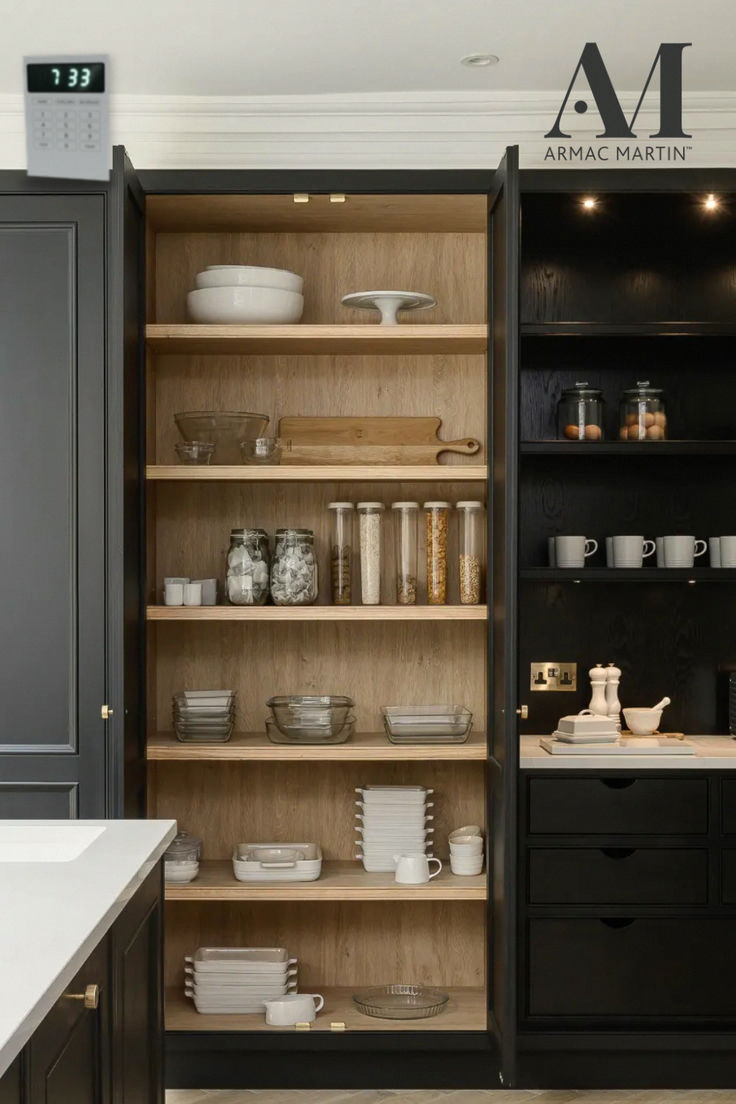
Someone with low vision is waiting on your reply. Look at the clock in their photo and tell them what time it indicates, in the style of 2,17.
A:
7,33
